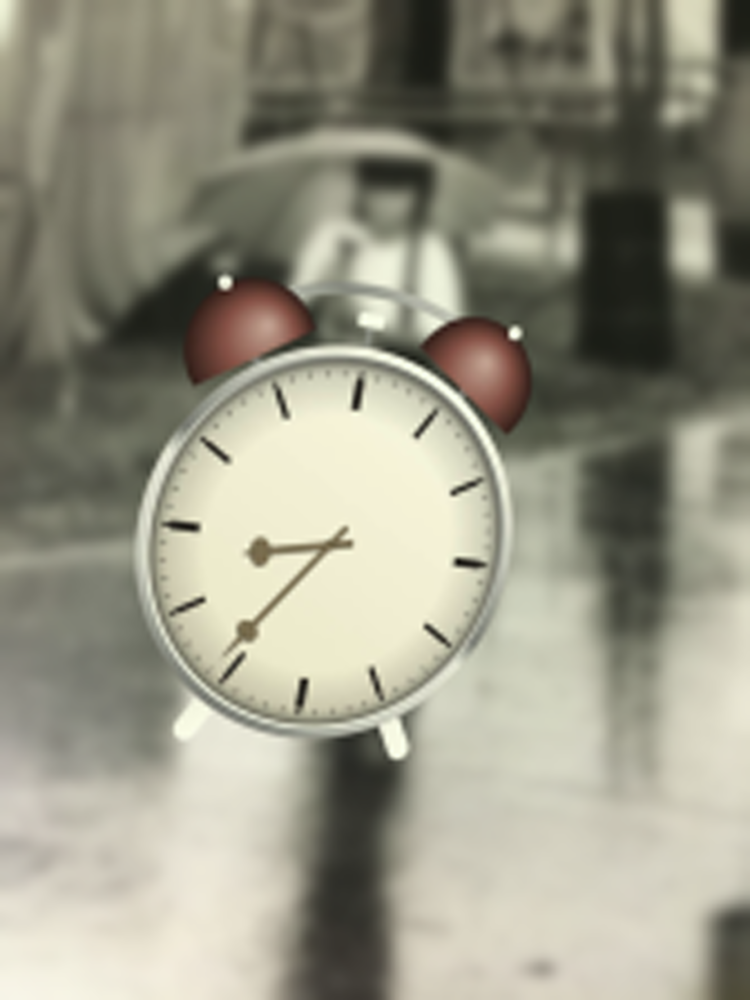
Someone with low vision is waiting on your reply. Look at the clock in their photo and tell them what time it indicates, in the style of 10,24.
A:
8,36
